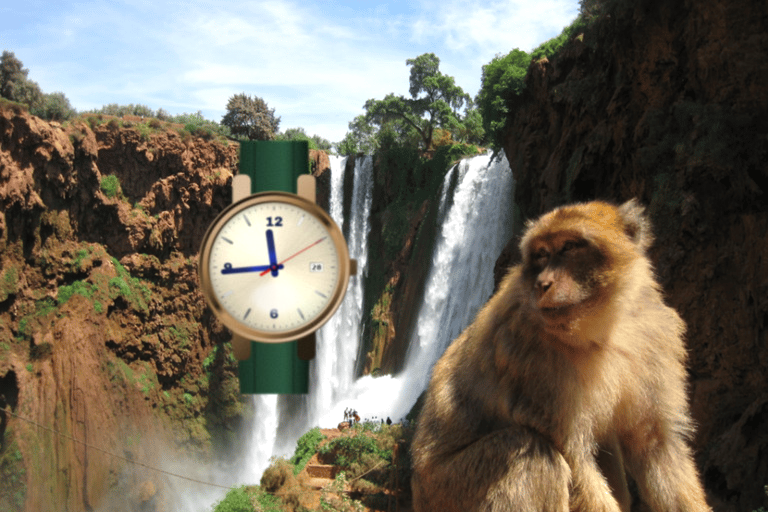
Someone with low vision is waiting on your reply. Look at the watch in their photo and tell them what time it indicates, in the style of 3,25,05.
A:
11,44,10
